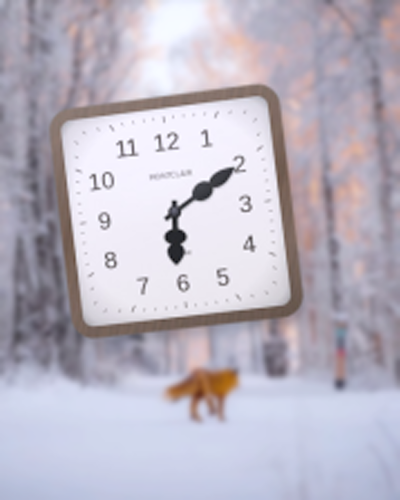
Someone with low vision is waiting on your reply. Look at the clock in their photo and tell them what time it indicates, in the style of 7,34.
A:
6,10
